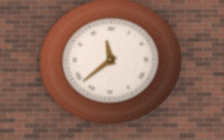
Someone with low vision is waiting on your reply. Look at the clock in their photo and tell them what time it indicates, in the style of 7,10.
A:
11,38
